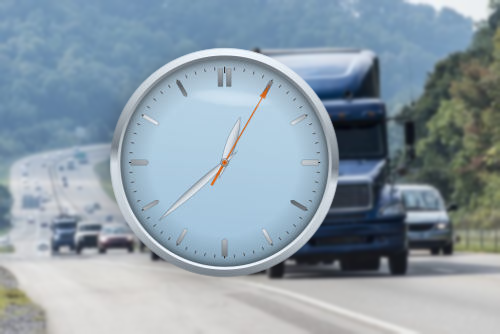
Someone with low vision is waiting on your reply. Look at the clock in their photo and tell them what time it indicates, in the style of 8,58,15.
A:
12,38,05
